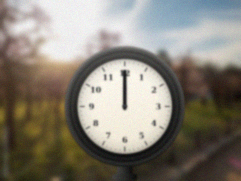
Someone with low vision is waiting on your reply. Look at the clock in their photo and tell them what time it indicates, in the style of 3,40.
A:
12,00
